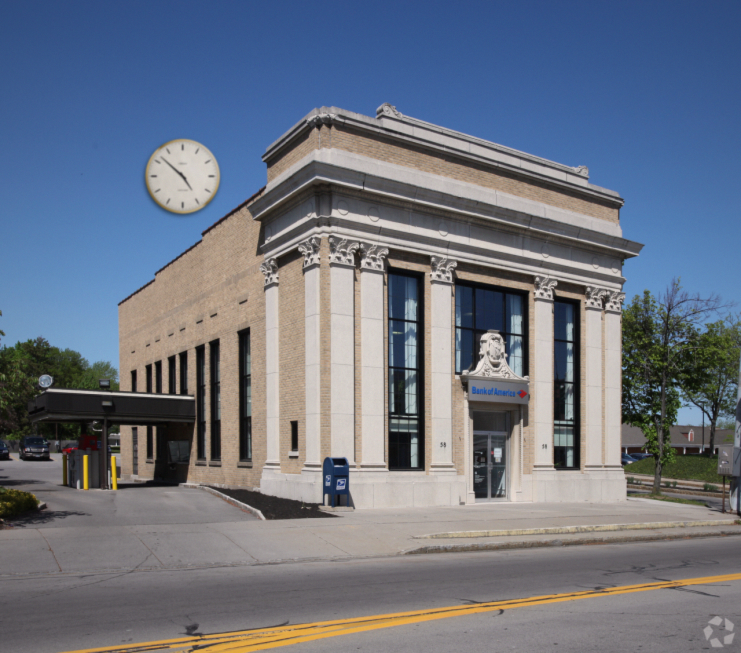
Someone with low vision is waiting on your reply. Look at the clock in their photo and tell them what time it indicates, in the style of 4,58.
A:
4,52
